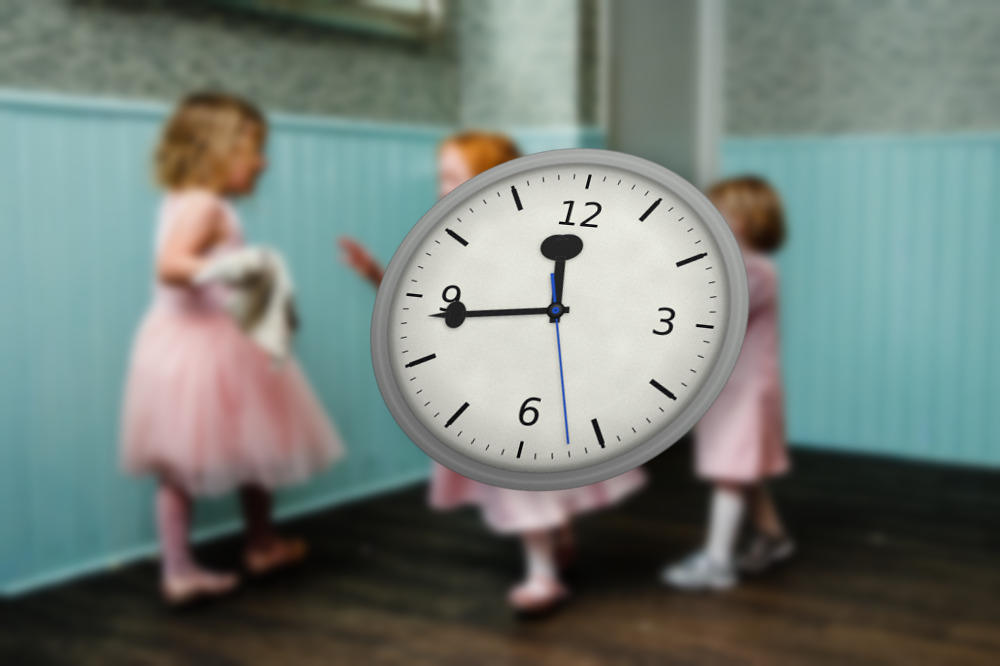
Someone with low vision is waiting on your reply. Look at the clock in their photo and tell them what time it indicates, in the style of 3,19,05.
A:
11,43,27
